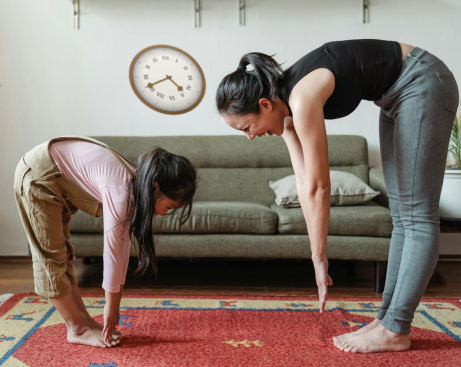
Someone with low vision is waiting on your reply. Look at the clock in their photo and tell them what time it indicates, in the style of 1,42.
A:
4,41
